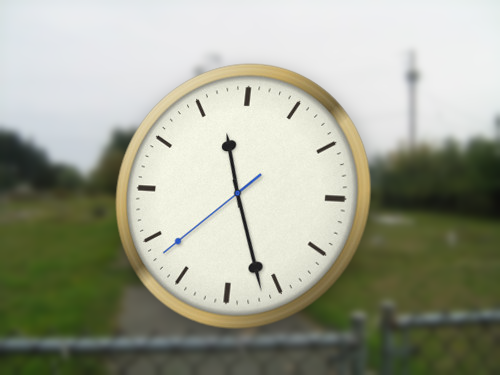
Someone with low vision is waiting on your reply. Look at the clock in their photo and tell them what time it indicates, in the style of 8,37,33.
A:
11,26,38
